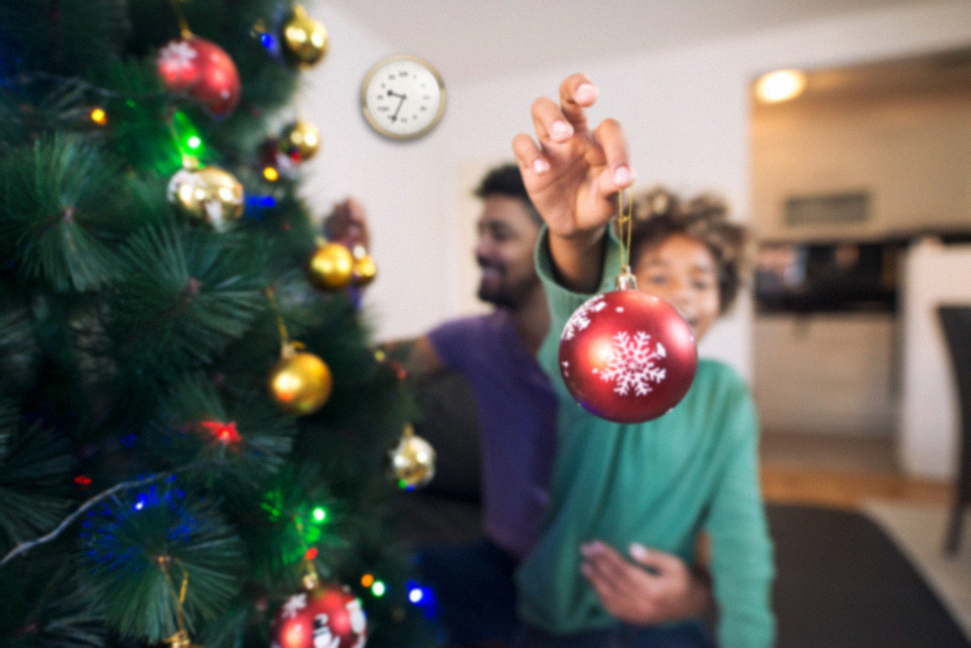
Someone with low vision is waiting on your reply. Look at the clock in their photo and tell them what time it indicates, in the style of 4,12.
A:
9,34
